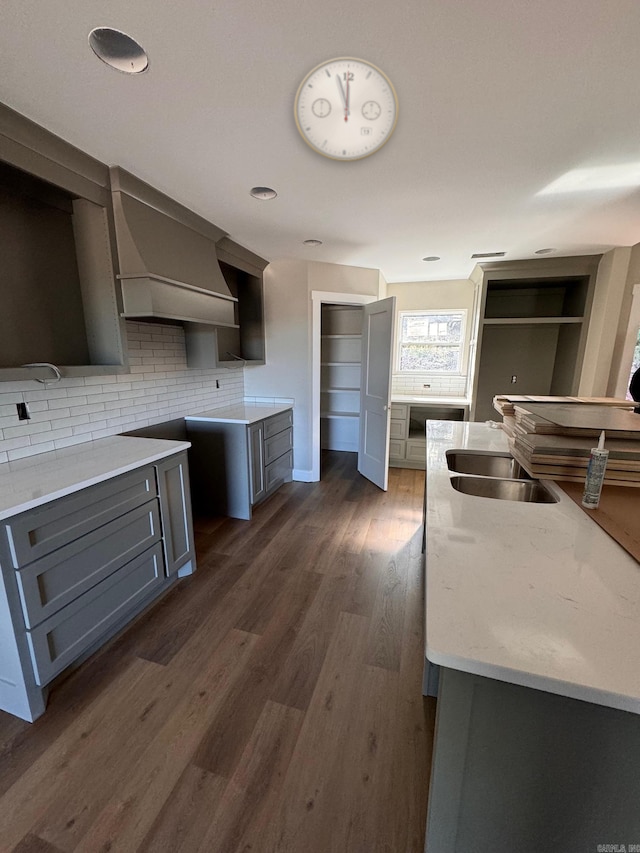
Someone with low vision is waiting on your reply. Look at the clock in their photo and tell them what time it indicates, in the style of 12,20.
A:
11,57
